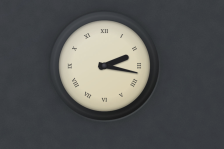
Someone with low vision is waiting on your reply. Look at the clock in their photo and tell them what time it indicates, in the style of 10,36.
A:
2,17
